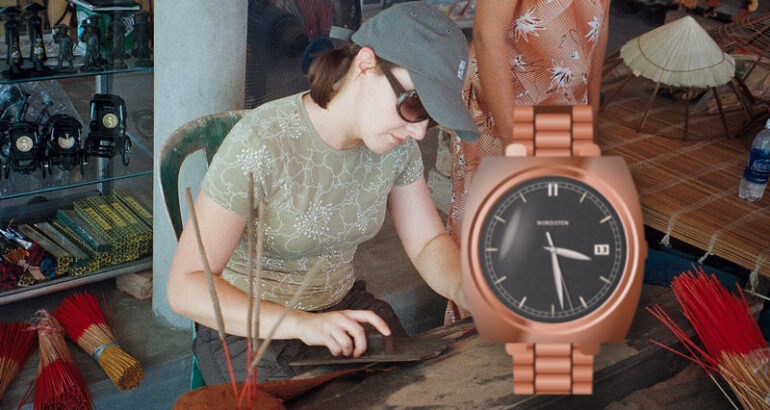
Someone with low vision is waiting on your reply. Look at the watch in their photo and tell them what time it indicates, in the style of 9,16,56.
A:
3,28,27
